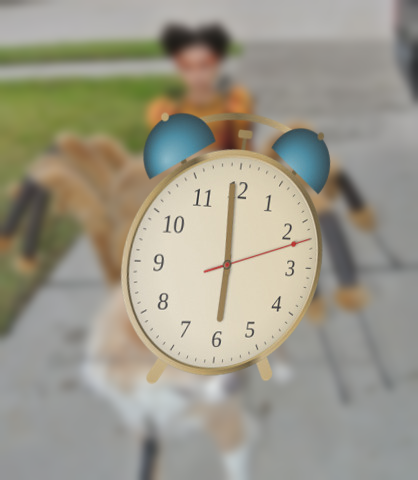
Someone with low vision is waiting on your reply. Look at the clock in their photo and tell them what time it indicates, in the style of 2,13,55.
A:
5,59,12
